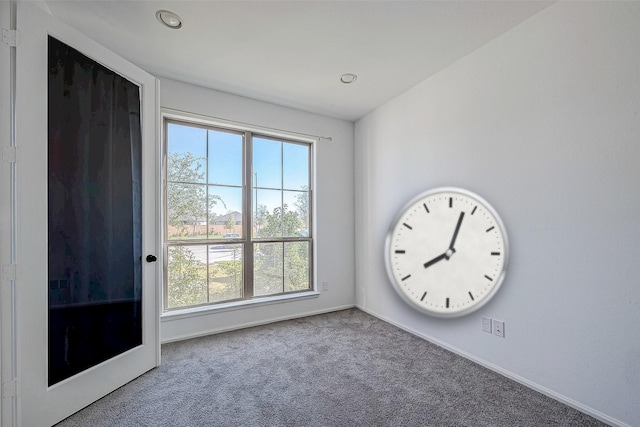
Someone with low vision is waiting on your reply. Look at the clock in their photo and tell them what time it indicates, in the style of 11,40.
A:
8,03
